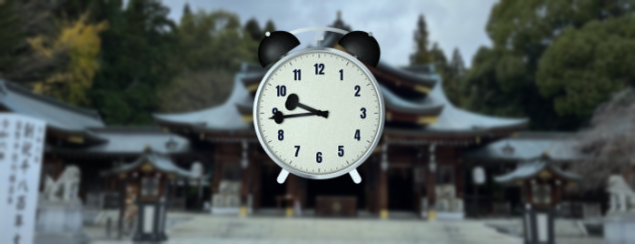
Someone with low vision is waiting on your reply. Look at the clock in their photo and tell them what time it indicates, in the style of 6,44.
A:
9,44
